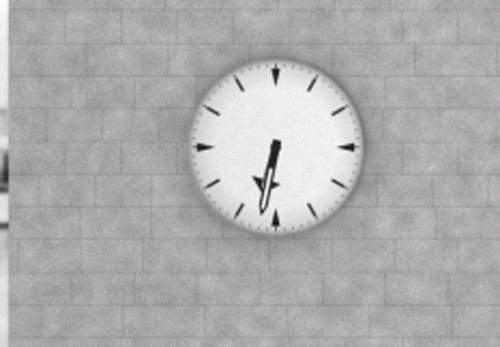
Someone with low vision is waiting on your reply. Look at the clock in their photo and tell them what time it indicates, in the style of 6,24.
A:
6,32
